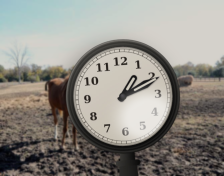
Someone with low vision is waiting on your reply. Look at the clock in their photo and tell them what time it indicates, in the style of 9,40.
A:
1,11
